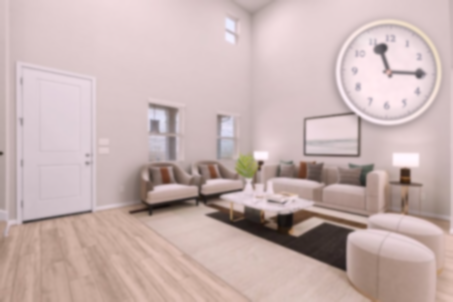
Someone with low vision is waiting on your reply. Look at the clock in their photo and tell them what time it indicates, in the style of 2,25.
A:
11,15
